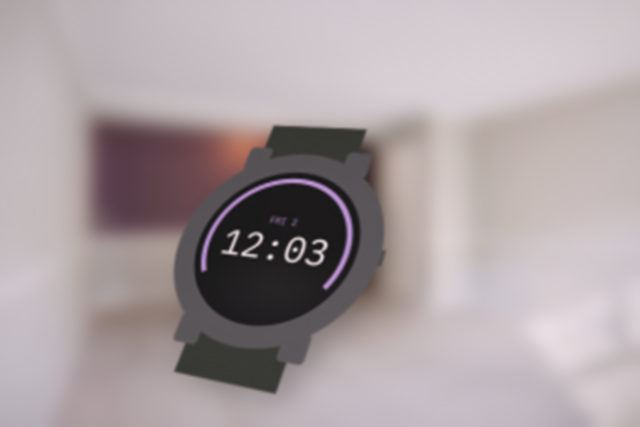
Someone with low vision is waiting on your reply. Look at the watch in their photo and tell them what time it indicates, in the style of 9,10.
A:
12,03
